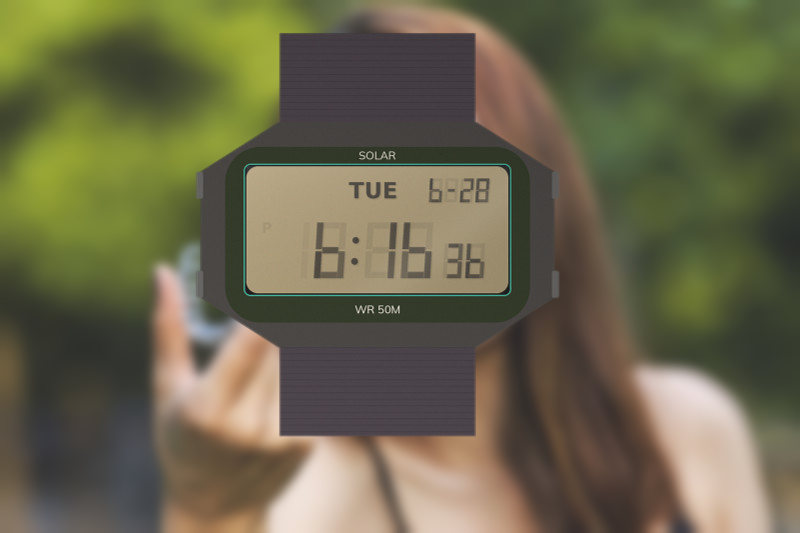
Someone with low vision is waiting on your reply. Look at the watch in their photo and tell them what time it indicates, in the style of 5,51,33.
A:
6,16,36
